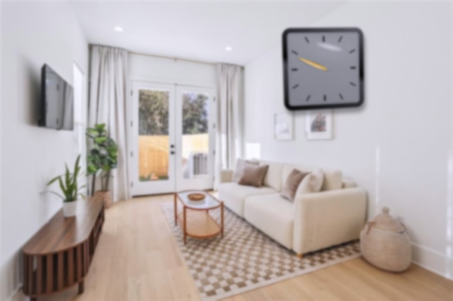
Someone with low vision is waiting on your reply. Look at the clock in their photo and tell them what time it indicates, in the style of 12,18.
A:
9,49
